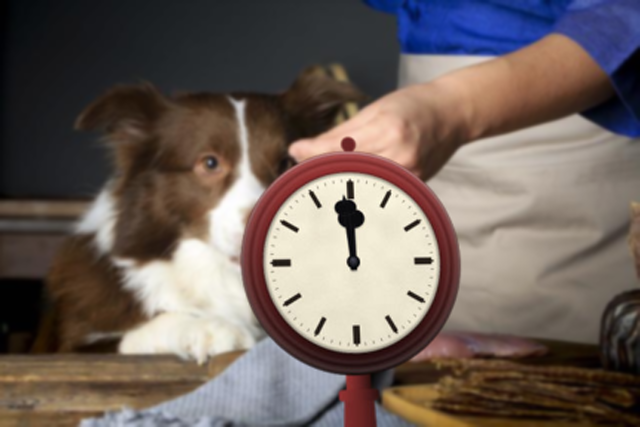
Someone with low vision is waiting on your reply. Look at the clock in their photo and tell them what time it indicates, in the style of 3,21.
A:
11,59
